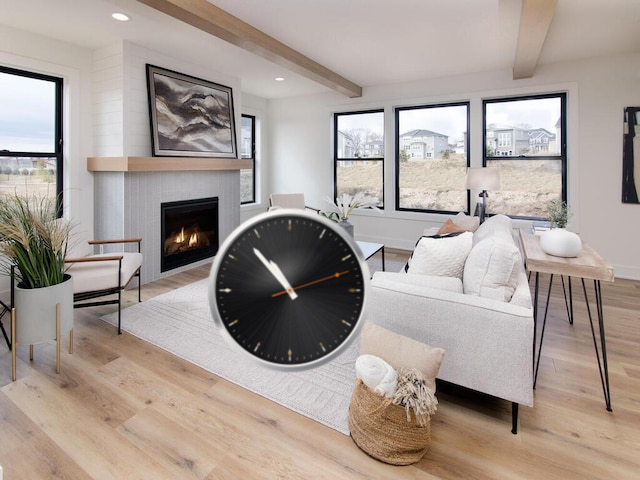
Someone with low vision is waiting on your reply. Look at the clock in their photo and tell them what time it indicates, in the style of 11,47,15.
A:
10,53,12
